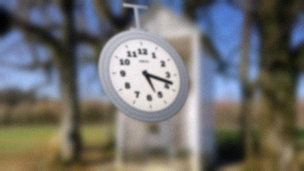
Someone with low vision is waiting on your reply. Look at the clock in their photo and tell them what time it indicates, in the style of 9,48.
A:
5,18
